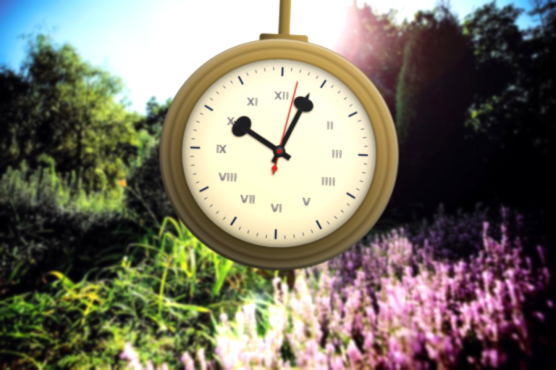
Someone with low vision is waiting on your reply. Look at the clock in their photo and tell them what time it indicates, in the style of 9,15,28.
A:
10,04,02
